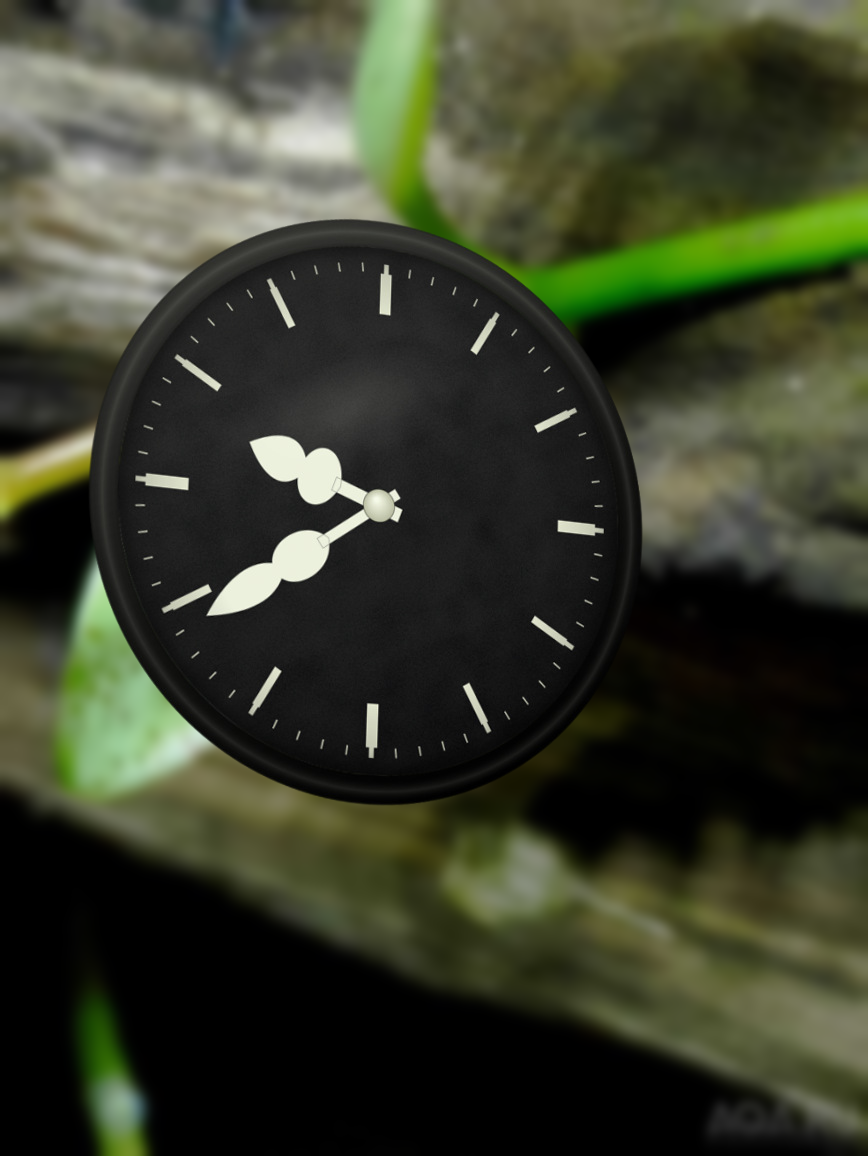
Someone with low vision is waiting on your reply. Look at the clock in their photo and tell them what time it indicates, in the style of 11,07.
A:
9,39
